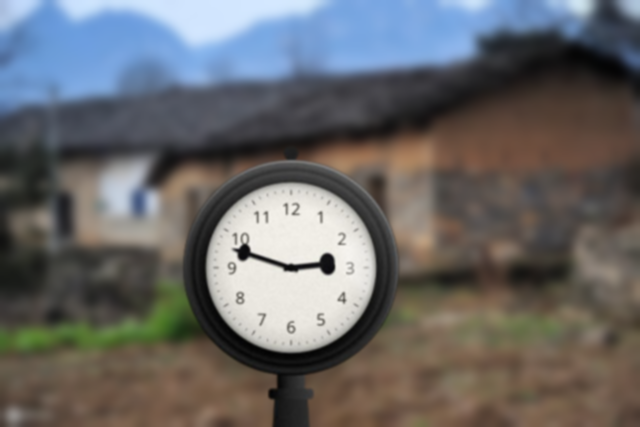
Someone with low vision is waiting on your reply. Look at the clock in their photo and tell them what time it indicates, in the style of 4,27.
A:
2,48
